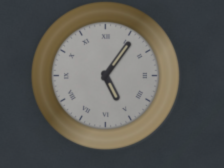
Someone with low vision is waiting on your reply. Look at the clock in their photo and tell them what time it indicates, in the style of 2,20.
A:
5,06
